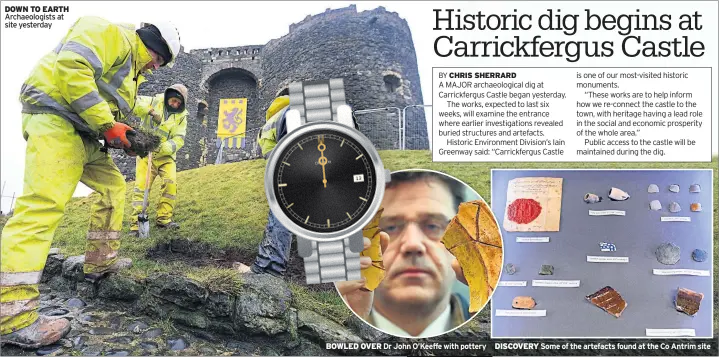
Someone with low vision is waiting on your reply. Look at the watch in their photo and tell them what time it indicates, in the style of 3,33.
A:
12,00
